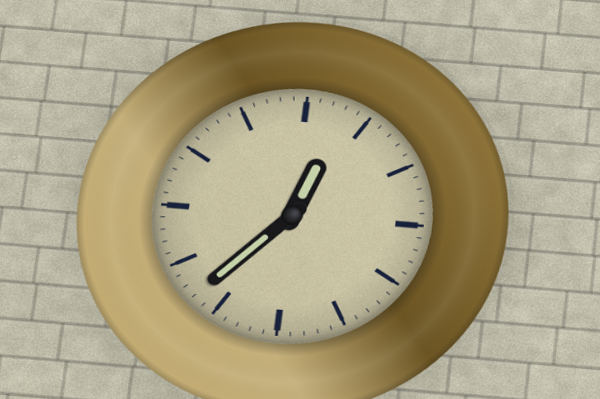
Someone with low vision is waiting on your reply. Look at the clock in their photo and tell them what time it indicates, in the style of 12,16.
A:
12,37
